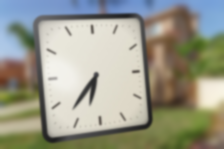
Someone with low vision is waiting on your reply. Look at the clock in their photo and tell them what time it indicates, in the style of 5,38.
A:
6,37
